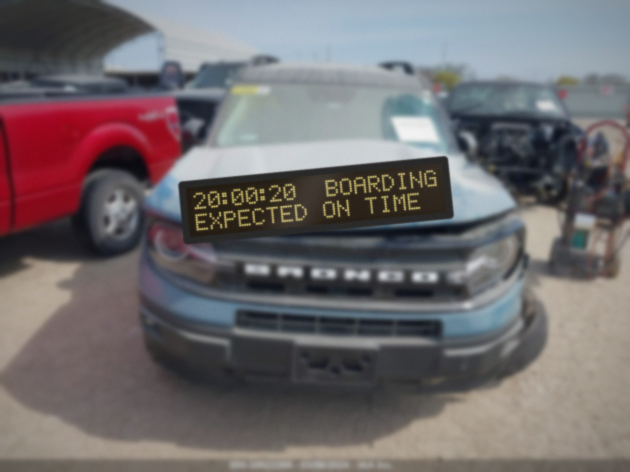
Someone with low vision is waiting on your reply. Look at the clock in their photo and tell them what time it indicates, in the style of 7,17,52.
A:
20,00,20
